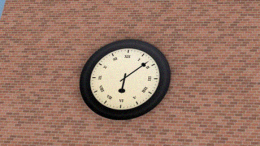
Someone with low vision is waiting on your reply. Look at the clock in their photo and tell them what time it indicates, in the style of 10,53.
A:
6,08
